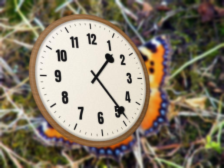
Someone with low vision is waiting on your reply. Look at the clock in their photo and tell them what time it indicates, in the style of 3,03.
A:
1,24
